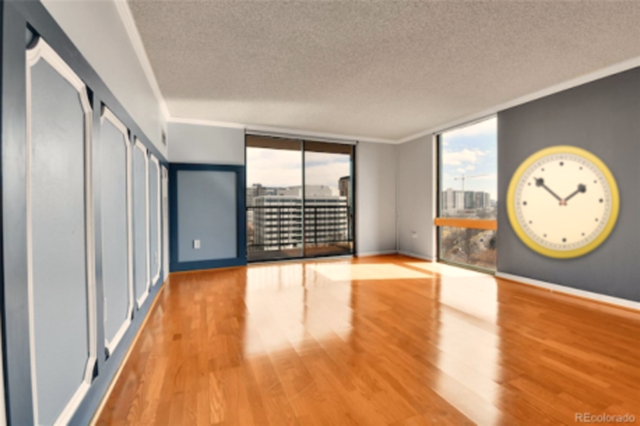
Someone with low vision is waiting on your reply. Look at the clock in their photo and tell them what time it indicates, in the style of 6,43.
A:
1,52
